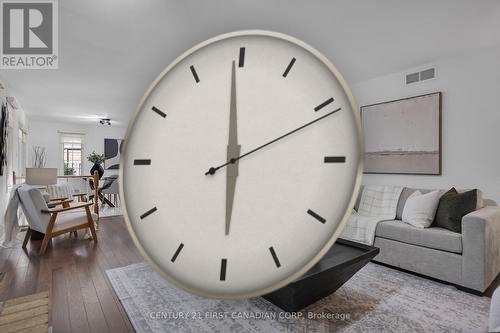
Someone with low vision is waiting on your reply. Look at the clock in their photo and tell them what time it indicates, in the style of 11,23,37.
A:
5,59,11
